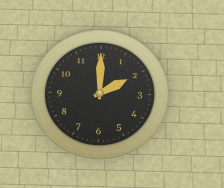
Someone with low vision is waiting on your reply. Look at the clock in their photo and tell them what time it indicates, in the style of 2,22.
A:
2,00
